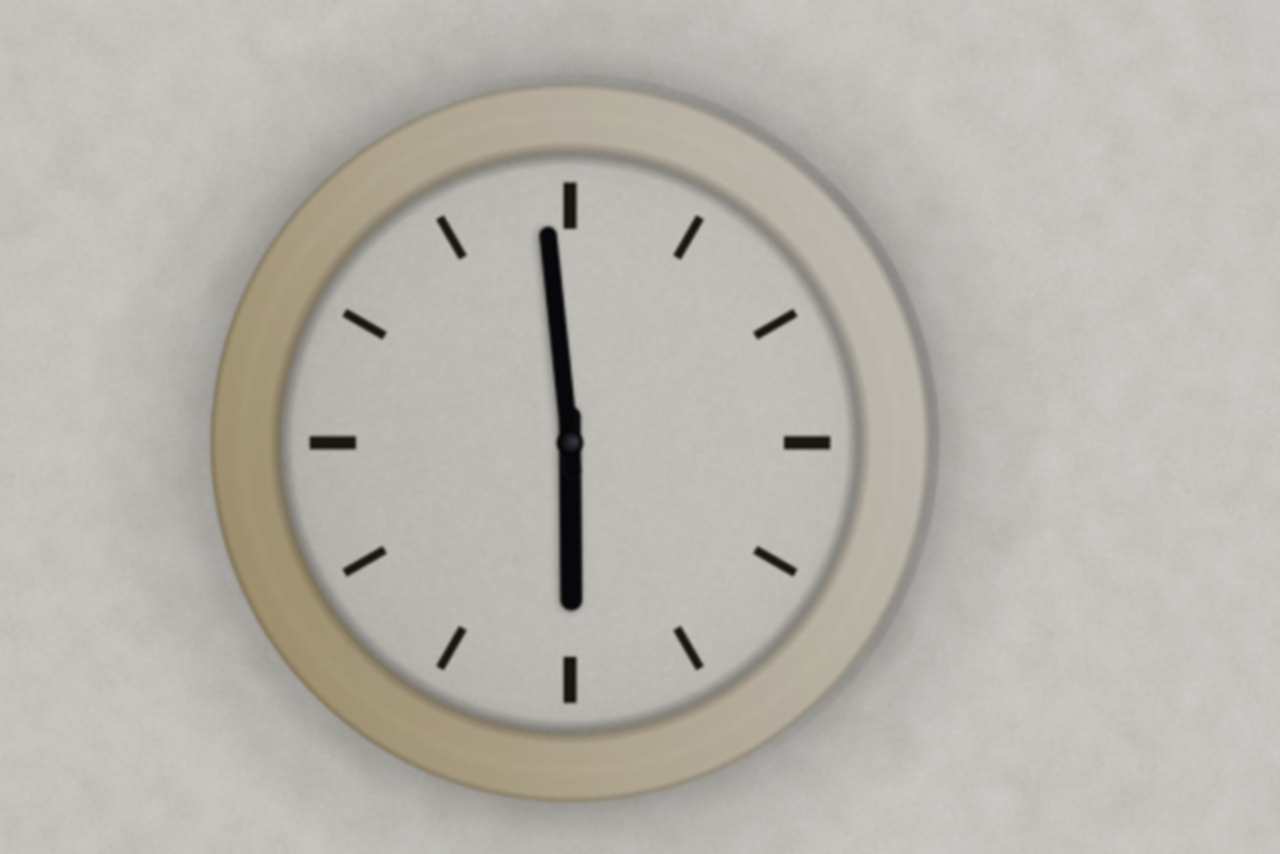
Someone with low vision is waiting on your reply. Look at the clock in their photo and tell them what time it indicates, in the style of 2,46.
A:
5,59
